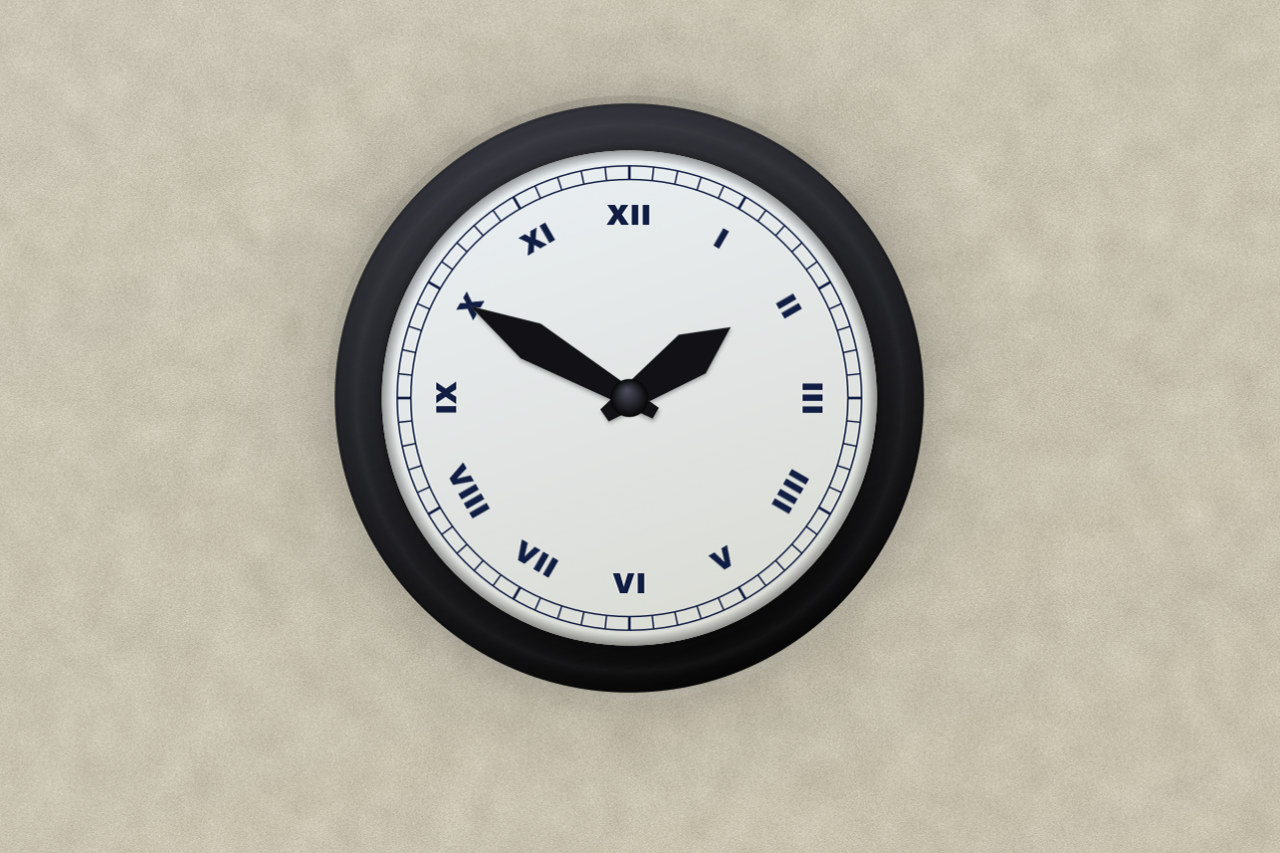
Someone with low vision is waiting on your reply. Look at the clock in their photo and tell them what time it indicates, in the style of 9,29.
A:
1,50
